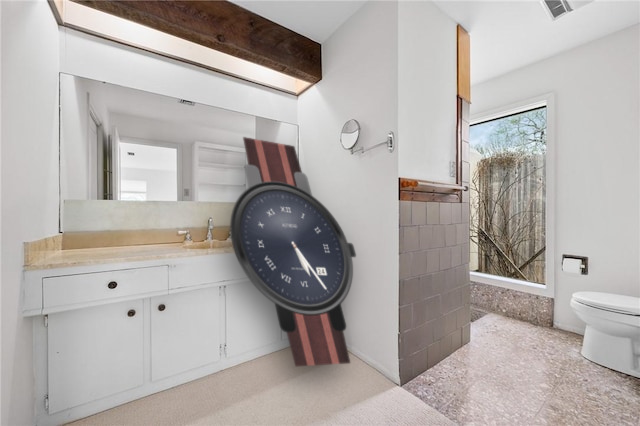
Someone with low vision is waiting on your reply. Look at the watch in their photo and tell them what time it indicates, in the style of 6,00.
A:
5,25
